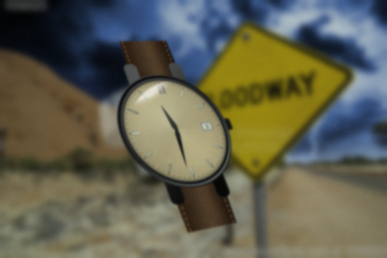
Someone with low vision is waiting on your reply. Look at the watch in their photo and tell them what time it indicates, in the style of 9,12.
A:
11,31
